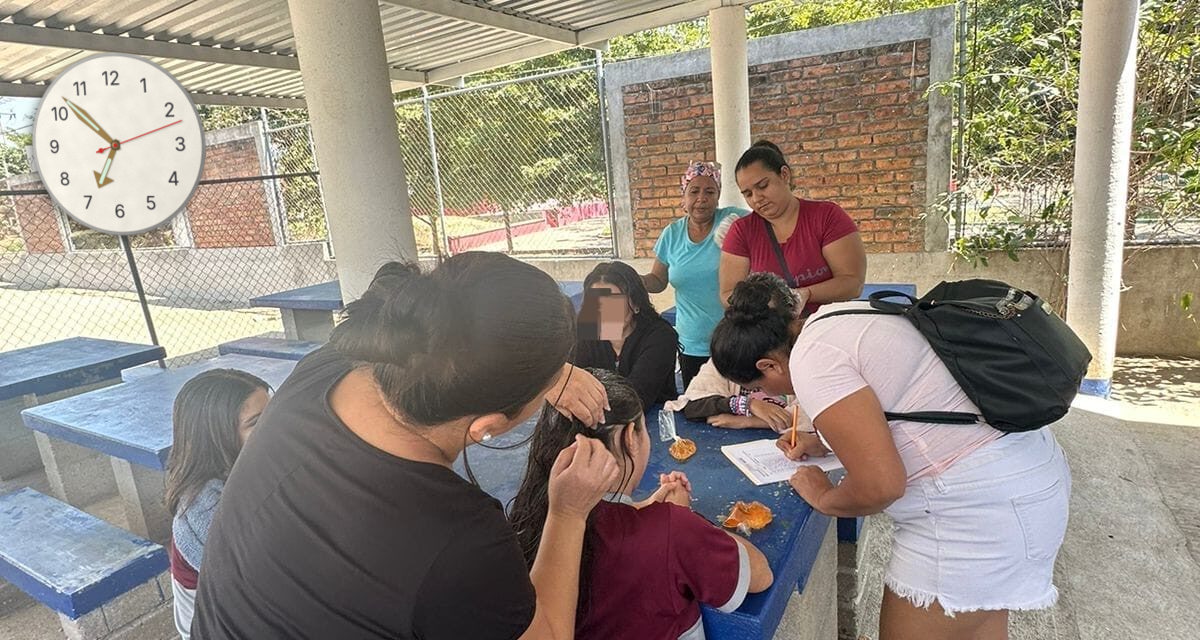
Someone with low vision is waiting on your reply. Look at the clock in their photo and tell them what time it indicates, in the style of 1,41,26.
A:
6,52,12
